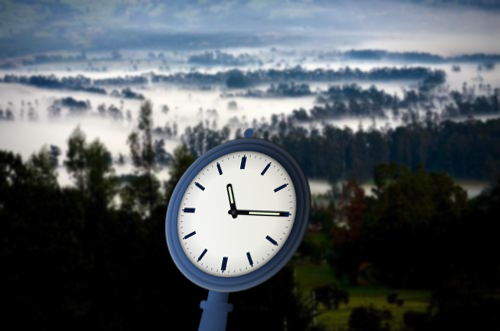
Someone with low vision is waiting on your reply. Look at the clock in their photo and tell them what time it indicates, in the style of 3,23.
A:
11,15
